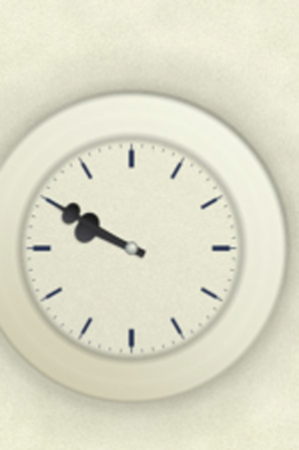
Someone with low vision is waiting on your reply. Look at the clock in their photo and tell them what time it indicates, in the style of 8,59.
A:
9,50
